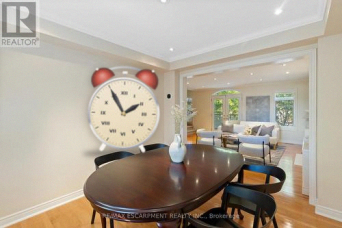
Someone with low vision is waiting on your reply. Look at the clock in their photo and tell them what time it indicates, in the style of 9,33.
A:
1,55
